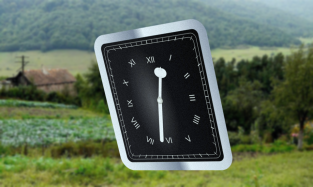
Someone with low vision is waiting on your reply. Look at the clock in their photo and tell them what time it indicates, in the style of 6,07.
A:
12,32
